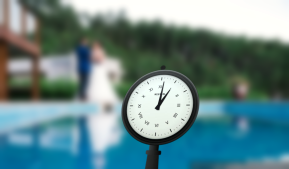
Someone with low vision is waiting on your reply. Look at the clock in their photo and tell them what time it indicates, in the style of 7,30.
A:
1,01
